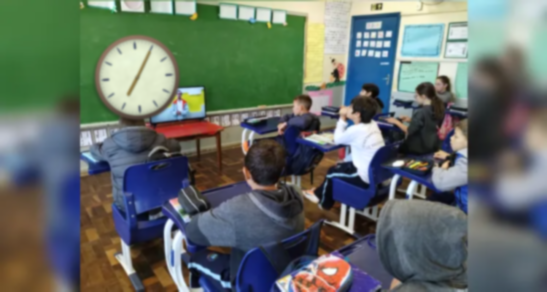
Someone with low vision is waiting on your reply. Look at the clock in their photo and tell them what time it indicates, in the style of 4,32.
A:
7,05
